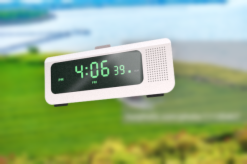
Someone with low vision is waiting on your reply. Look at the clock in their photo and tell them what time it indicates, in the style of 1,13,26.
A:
4,06,39
